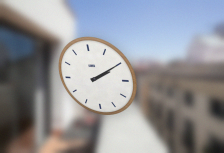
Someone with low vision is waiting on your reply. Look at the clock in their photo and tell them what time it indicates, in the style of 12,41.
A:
2,10
